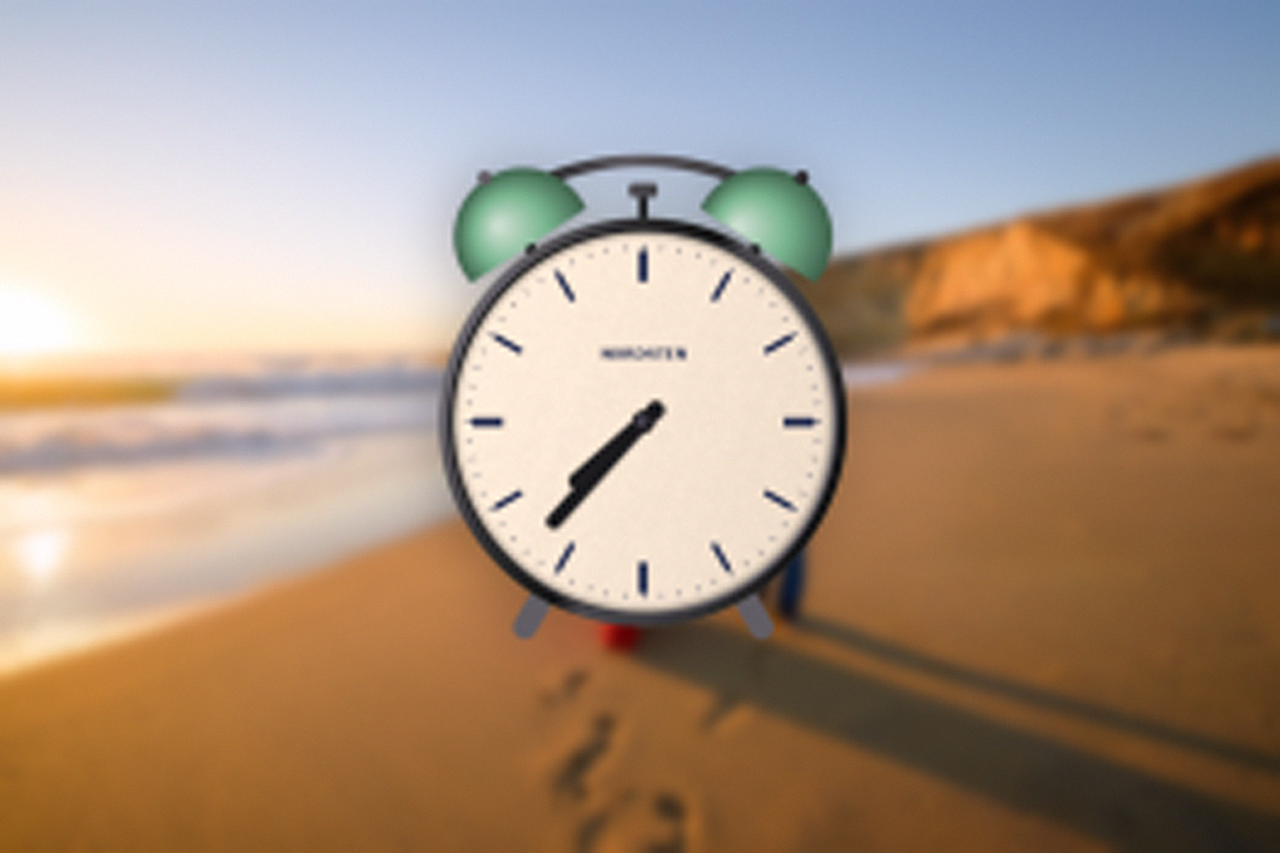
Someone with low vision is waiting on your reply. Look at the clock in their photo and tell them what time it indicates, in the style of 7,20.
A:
7,37
